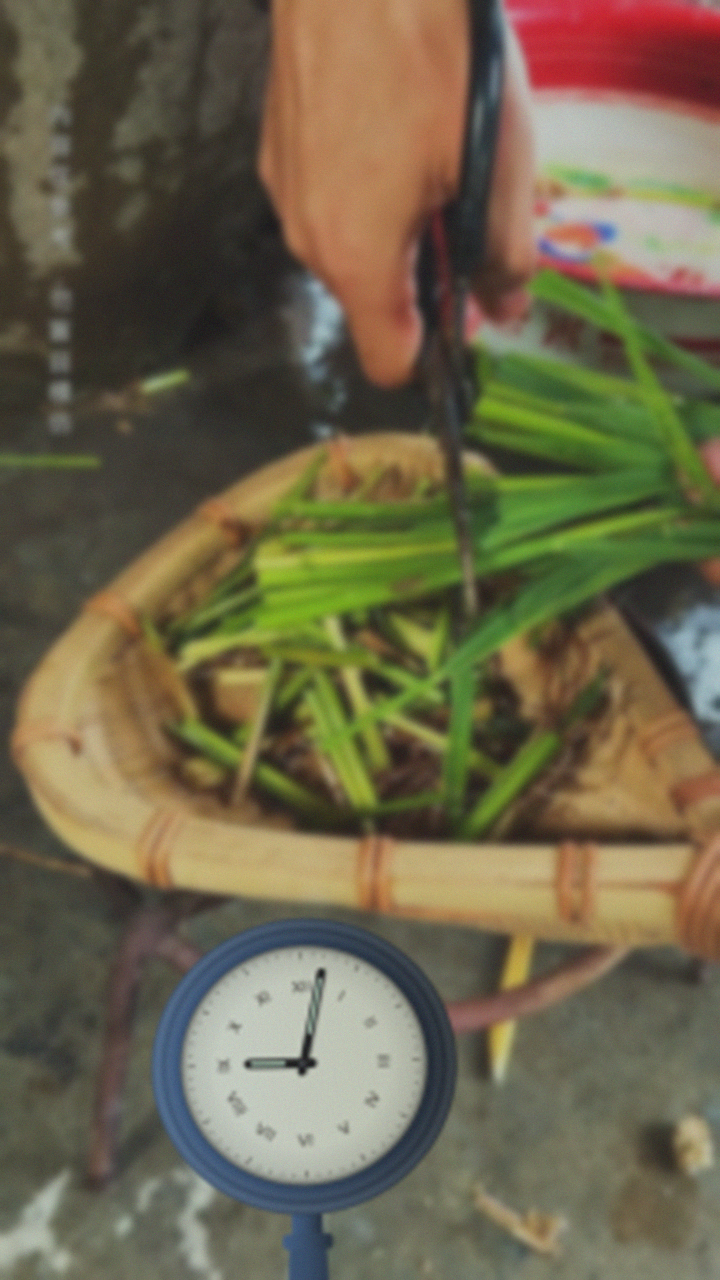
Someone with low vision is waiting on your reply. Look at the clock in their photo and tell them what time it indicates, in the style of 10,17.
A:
9,02
